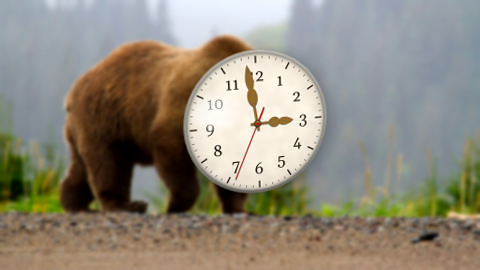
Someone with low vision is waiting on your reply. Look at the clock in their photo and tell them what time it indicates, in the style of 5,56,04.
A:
2,58,34
